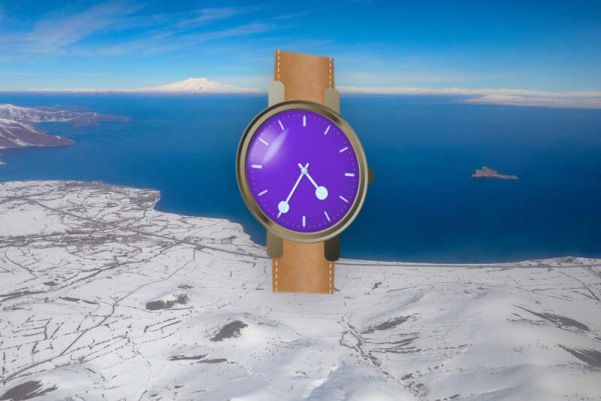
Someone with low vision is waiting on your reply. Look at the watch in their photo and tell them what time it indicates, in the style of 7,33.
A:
4,35
